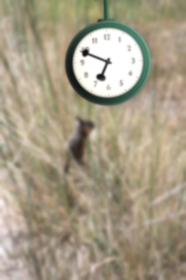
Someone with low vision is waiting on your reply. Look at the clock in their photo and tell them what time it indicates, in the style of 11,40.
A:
6,49
